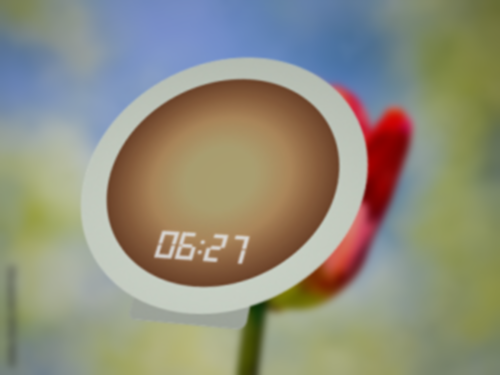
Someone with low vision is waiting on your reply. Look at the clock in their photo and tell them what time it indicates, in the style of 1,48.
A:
6,27
